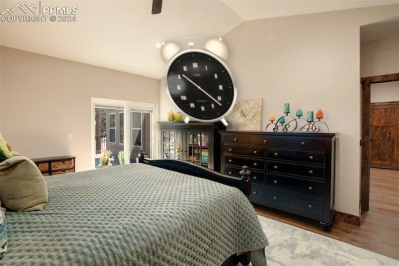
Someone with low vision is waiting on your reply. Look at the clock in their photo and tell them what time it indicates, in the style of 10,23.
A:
10,22
